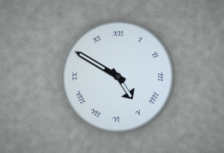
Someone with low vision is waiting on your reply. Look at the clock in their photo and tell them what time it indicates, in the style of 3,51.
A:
4,50
